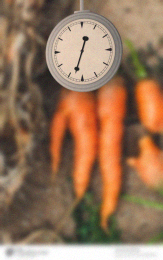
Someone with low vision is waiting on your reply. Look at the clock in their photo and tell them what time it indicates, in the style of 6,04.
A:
12,33
